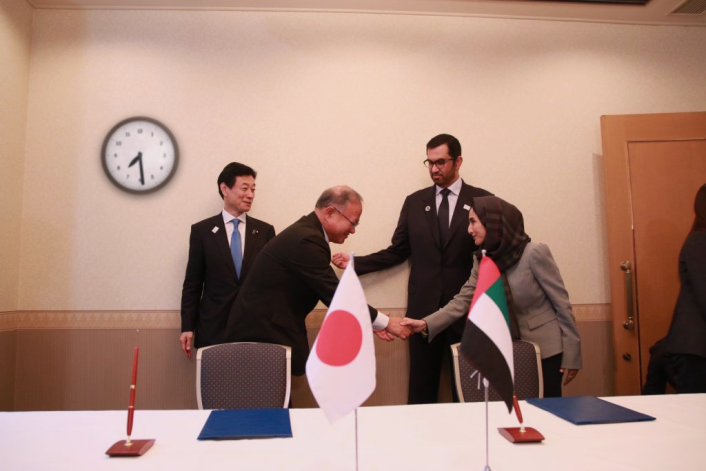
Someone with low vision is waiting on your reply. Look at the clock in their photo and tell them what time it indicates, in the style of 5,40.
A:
7,29
